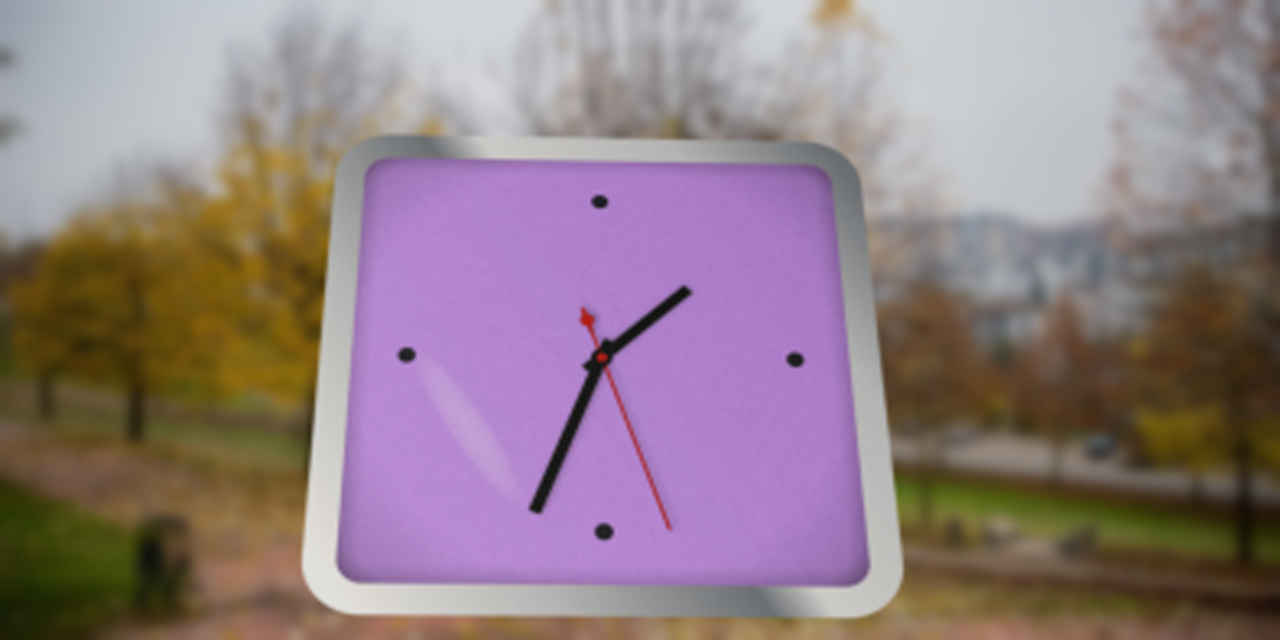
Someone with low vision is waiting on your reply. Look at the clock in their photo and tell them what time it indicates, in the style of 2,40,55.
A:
1,33,27
